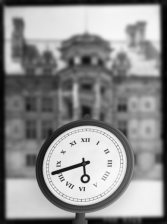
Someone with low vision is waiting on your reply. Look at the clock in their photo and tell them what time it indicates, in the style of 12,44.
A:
5,42
